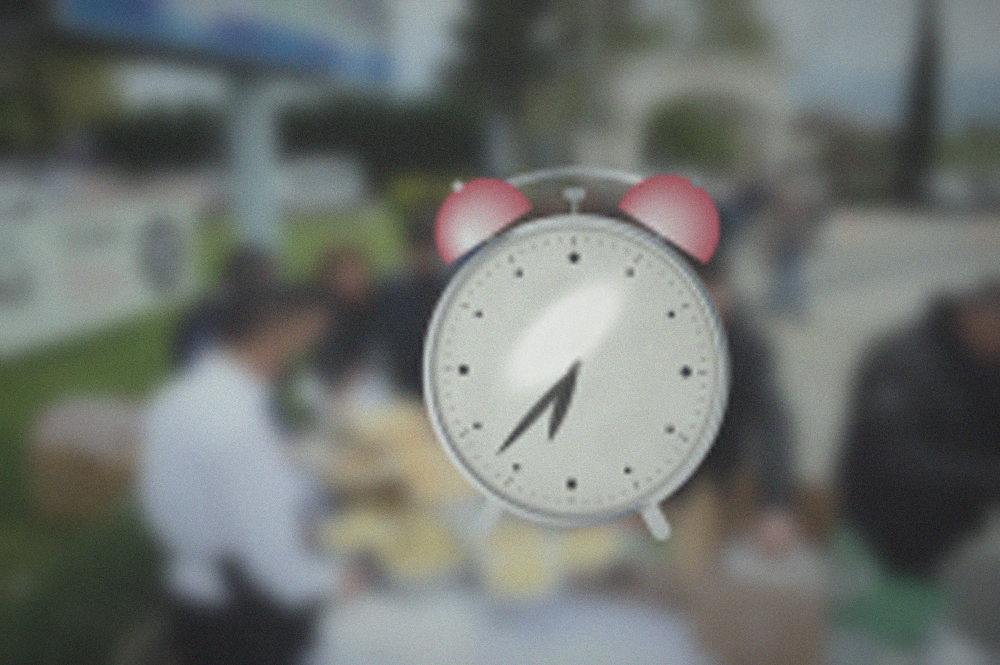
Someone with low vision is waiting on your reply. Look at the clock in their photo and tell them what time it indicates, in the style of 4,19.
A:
6,37
